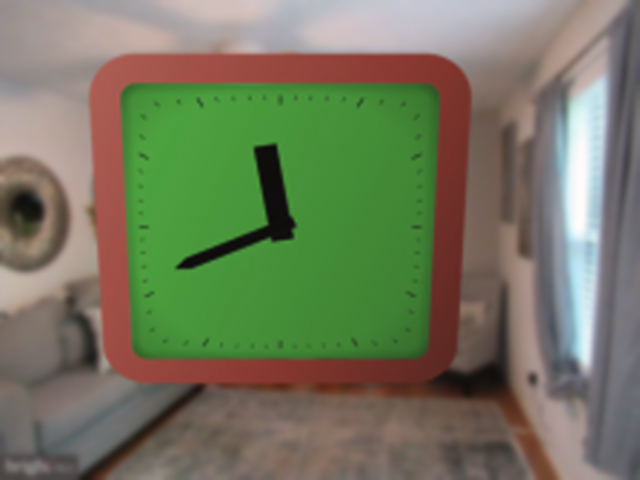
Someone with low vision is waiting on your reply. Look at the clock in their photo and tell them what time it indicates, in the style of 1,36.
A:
11,41
